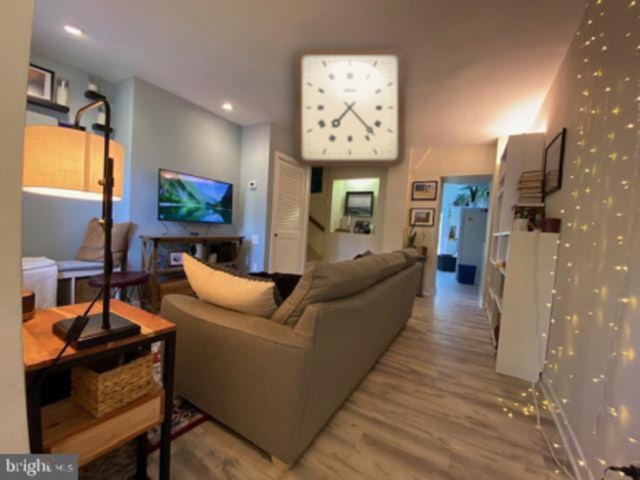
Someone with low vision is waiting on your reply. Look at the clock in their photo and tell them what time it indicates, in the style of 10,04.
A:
7,23
